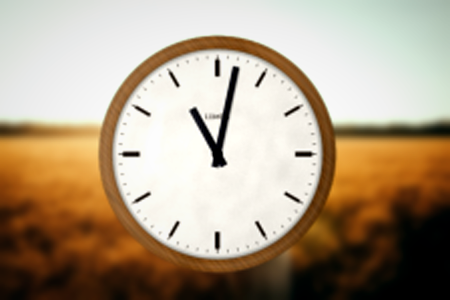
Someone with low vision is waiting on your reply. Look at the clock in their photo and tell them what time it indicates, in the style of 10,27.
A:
11,02
